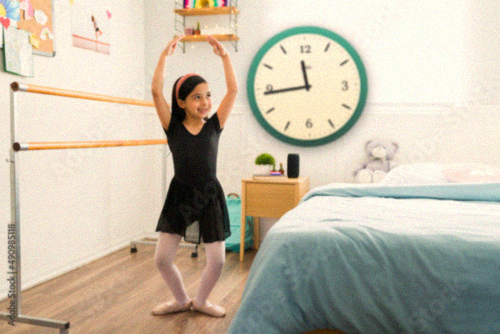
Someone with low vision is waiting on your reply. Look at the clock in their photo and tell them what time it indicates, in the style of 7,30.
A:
11,44
